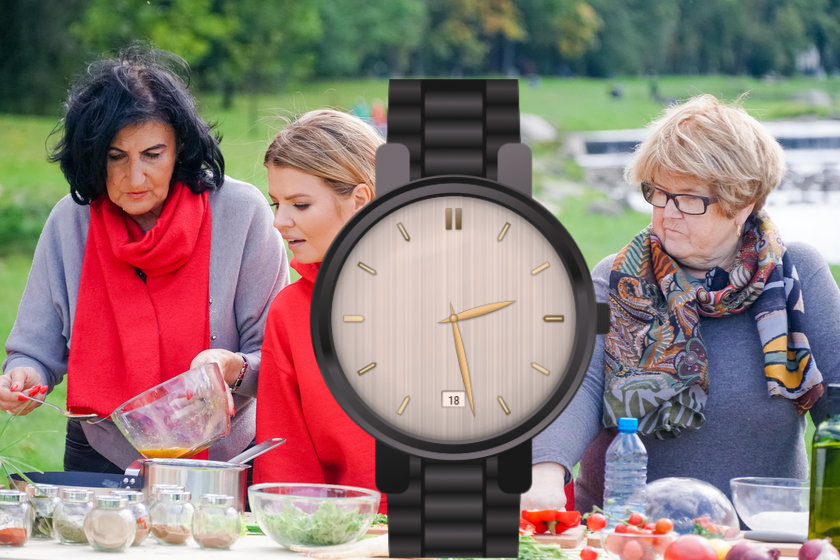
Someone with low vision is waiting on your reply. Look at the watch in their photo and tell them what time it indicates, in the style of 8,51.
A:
2,28
